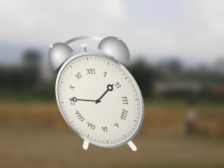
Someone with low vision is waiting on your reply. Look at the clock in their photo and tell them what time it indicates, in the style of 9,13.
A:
1,46
